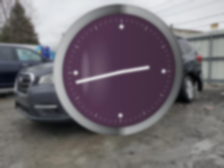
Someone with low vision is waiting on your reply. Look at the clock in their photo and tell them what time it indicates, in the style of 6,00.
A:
2,43
